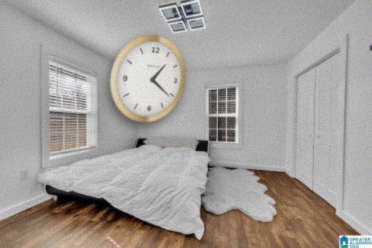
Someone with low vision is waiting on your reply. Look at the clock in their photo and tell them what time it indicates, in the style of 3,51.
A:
1,21
